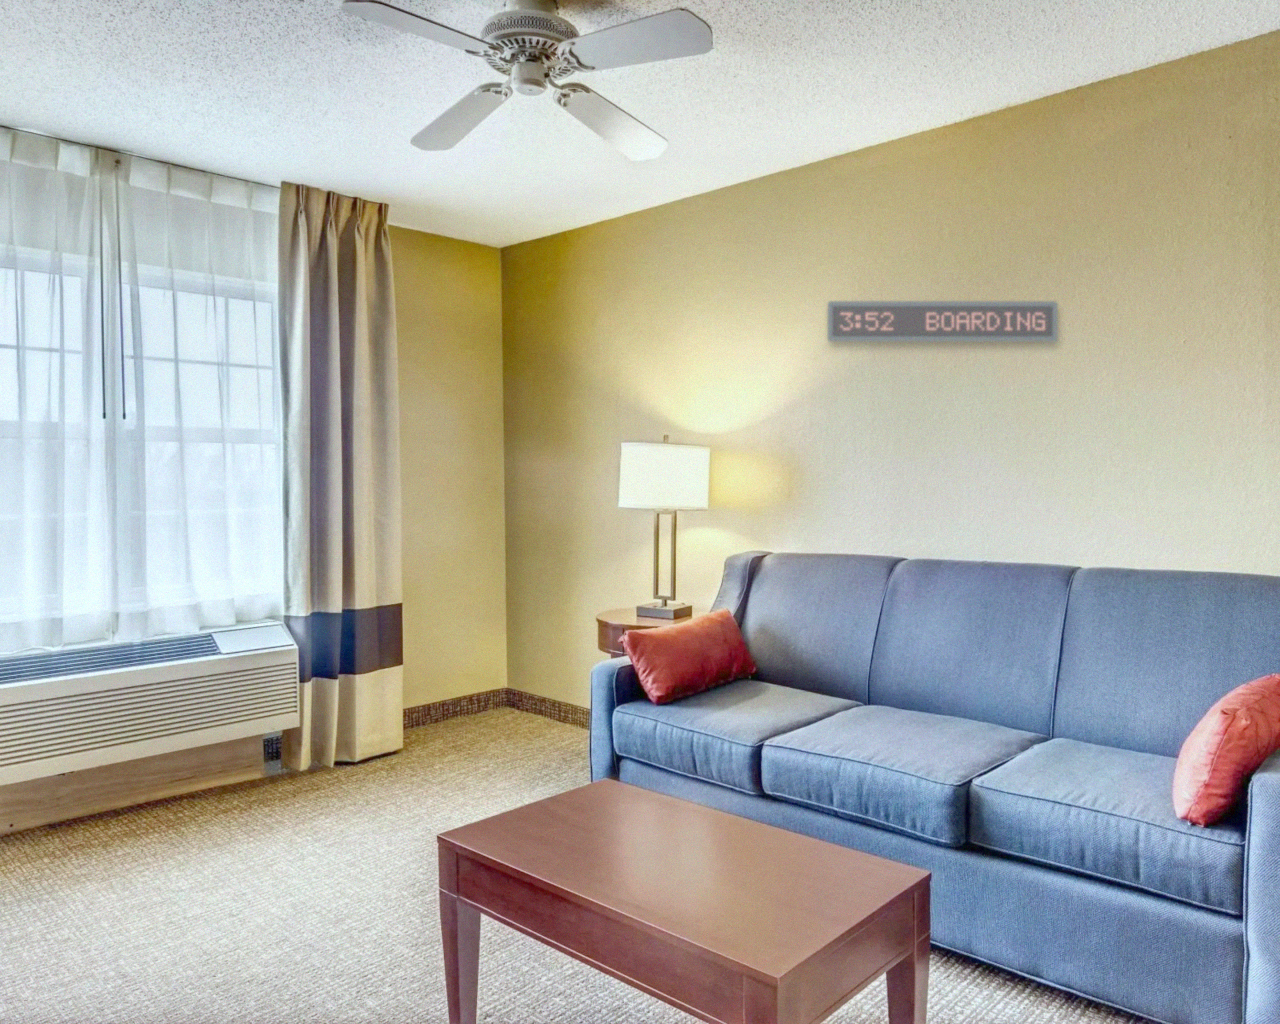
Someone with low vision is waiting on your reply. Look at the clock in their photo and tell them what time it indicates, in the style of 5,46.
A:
3,52
